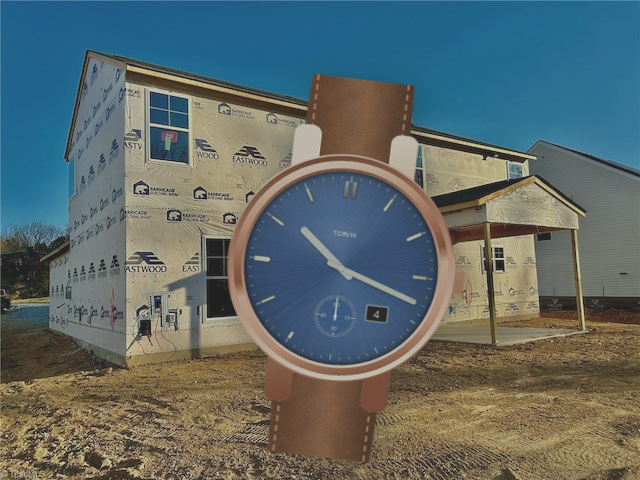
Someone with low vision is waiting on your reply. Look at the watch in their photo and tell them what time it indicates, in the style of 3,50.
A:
10,18
